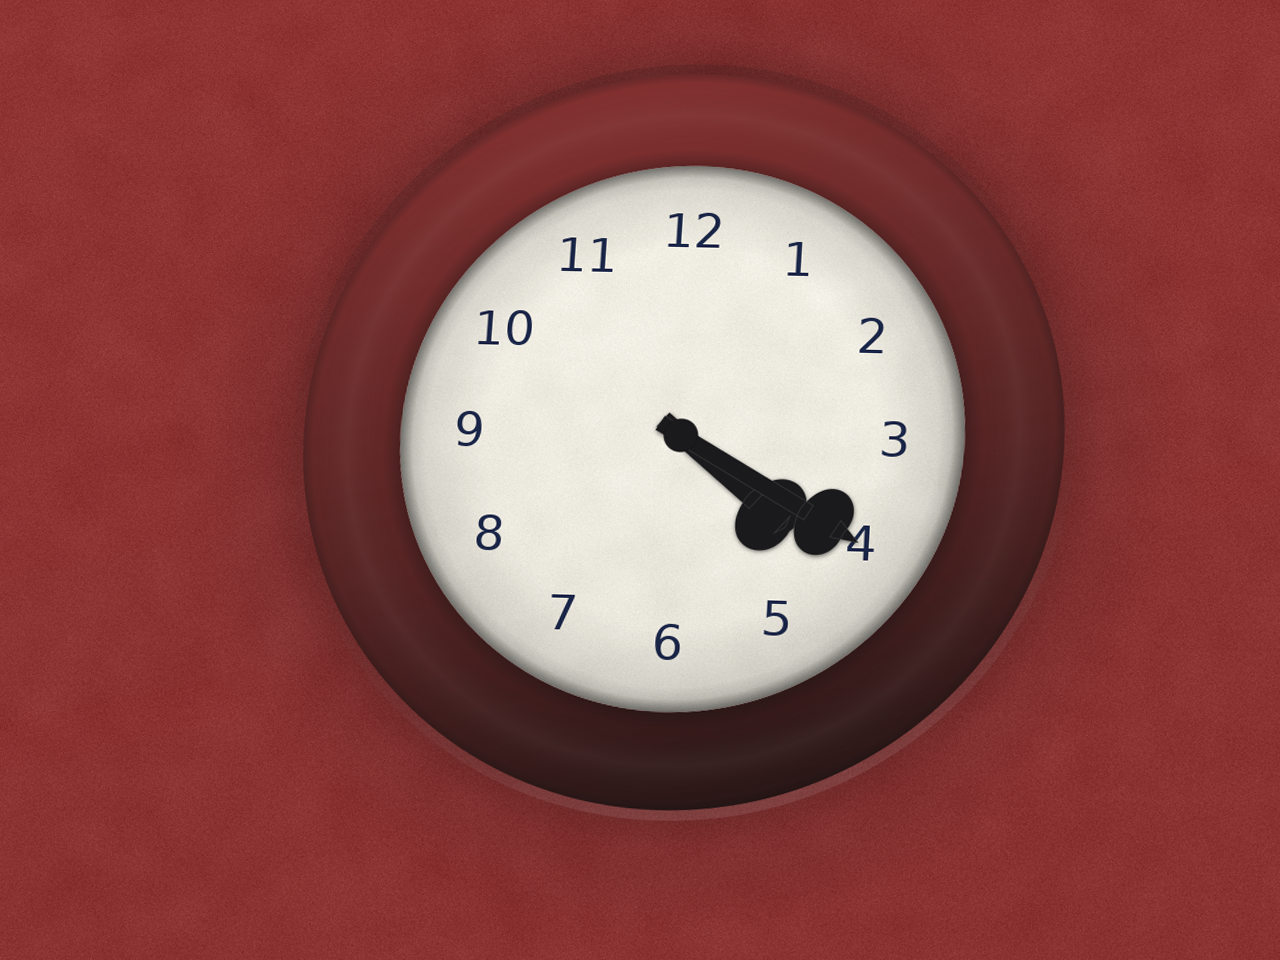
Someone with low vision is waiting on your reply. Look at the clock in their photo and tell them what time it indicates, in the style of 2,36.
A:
4,20
